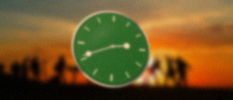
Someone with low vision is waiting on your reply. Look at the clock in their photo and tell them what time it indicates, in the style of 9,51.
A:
2,41
